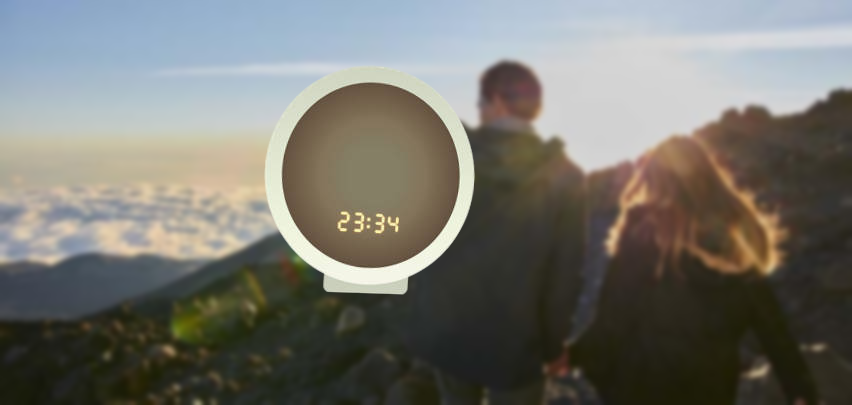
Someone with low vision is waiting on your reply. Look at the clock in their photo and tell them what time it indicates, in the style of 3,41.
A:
23,34
